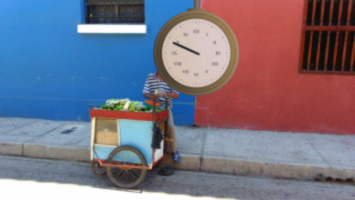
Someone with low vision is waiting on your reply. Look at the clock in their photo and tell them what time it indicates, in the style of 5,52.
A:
9,49
